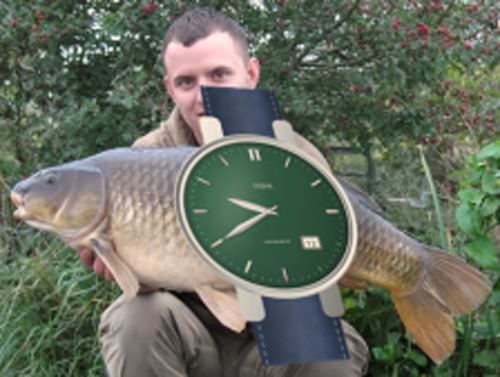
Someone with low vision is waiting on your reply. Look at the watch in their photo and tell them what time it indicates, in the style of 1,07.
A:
9,40
